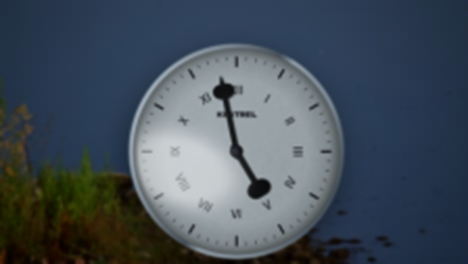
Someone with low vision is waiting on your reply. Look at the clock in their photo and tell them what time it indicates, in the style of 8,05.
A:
4,58
